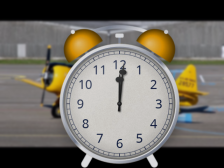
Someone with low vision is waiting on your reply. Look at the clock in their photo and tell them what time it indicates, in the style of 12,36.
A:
12,01
